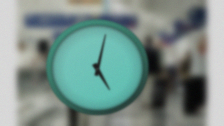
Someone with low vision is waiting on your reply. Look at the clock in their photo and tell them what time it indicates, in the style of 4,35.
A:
5,02
